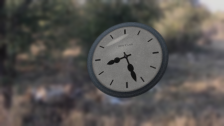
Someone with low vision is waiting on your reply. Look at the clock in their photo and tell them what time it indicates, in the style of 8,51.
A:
8,27
